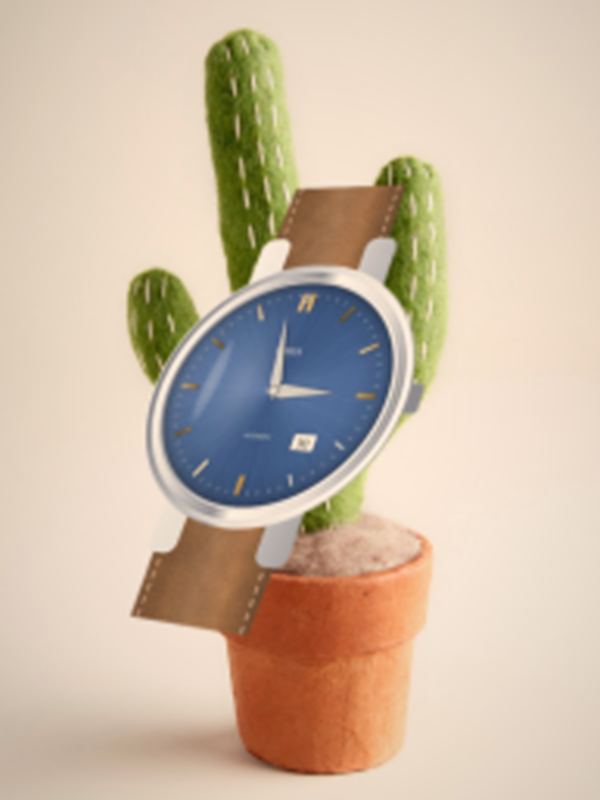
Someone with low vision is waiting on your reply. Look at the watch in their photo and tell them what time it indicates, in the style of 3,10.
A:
2,58
